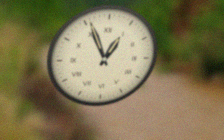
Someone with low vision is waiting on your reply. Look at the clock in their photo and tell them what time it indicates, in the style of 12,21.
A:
12,56
